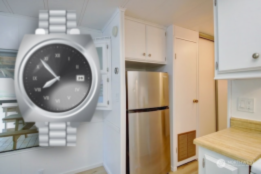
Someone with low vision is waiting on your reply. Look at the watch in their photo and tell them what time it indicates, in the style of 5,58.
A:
7,53
